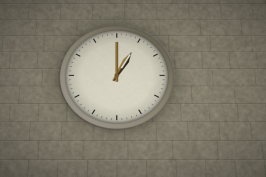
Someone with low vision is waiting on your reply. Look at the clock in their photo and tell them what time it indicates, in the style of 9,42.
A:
1,00
